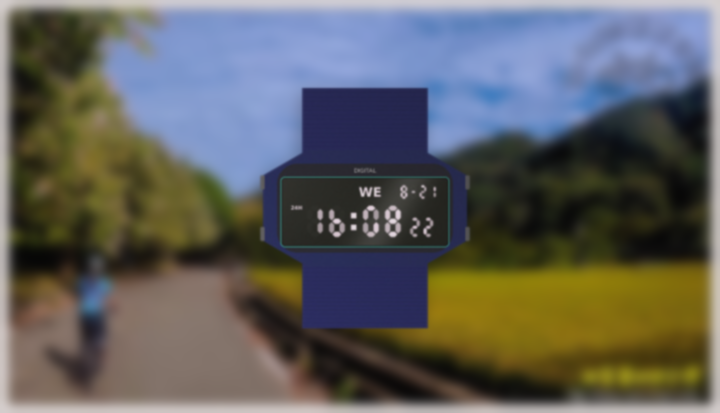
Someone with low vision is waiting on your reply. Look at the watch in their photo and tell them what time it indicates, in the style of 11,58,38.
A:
16,08,22
